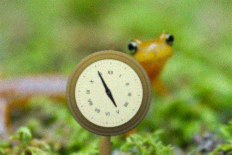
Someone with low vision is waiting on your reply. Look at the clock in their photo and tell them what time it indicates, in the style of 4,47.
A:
4,55
